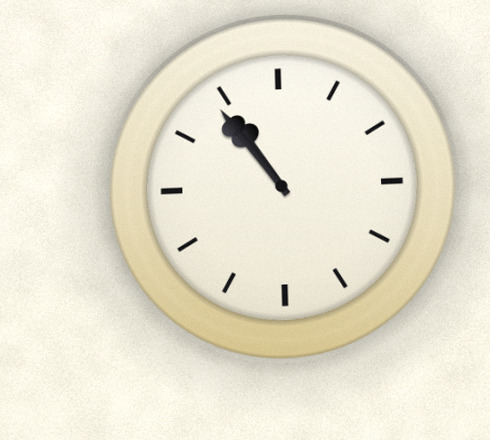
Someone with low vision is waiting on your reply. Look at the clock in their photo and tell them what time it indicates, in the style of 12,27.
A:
10,54
